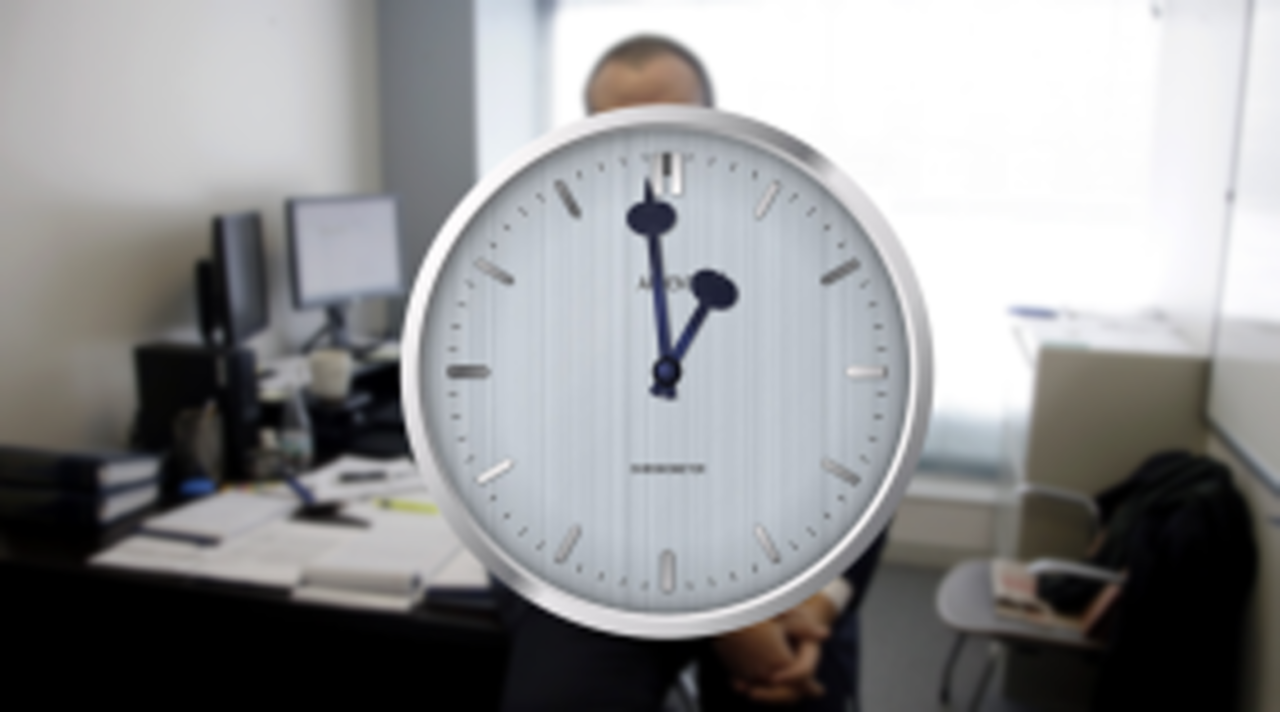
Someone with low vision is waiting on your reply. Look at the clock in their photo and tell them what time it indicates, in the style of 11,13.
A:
12,59
